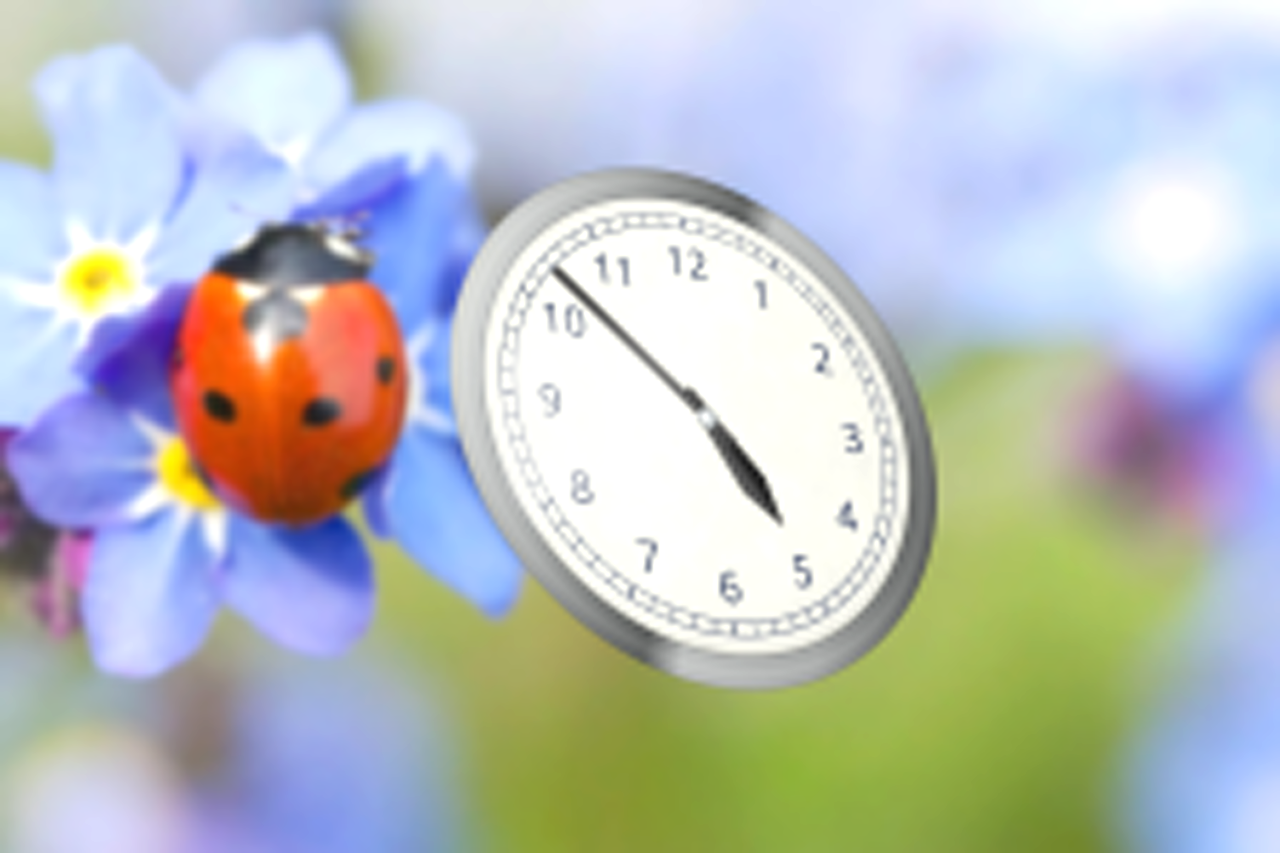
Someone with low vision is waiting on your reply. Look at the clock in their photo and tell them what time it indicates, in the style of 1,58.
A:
4,52
